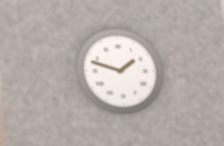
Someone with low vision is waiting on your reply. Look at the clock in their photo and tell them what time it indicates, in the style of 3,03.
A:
1,48
